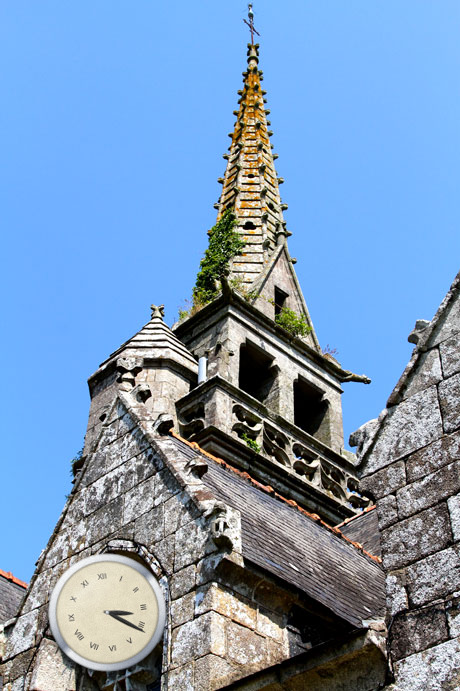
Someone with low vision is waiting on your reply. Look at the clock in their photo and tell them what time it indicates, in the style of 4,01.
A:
3,21
